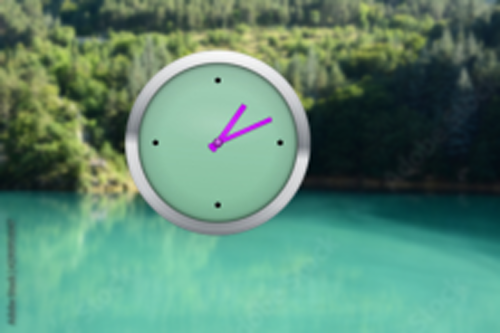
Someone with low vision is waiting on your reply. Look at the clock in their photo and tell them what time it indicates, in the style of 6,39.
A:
1,11
